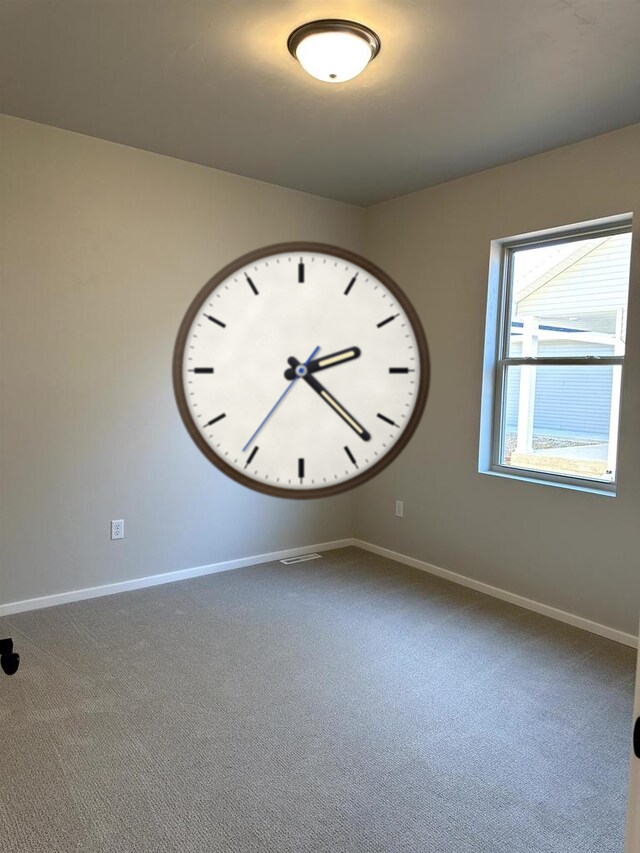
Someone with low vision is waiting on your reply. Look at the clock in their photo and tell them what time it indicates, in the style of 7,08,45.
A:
2,22,36
